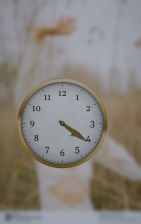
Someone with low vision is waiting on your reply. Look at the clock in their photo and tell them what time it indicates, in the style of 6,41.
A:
4,21
